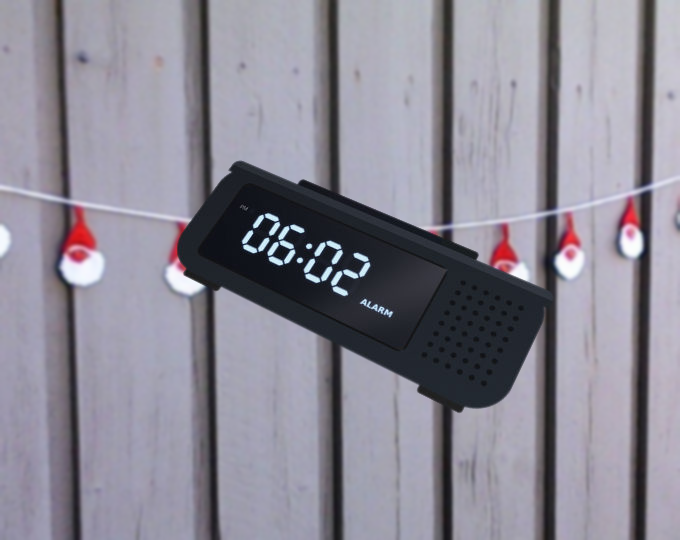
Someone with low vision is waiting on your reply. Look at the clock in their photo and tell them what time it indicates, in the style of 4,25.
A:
6,02
